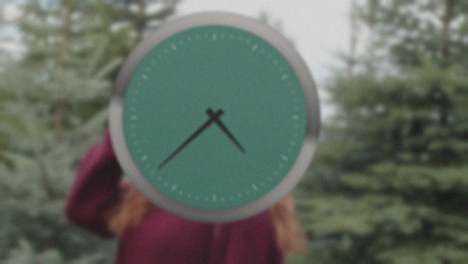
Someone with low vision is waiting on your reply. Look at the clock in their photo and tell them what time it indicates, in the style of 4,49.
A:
4,38
